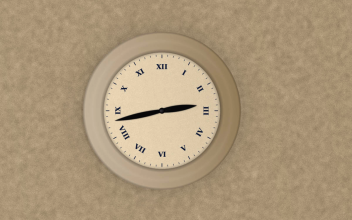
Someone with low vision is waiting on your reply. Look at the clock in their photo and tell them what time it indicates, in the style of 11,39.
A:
2,43
